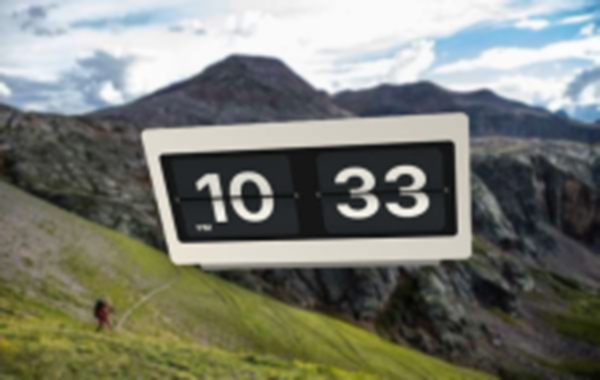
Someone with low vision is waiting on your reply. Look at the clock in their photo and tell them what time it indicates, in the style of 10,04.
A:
10,33
